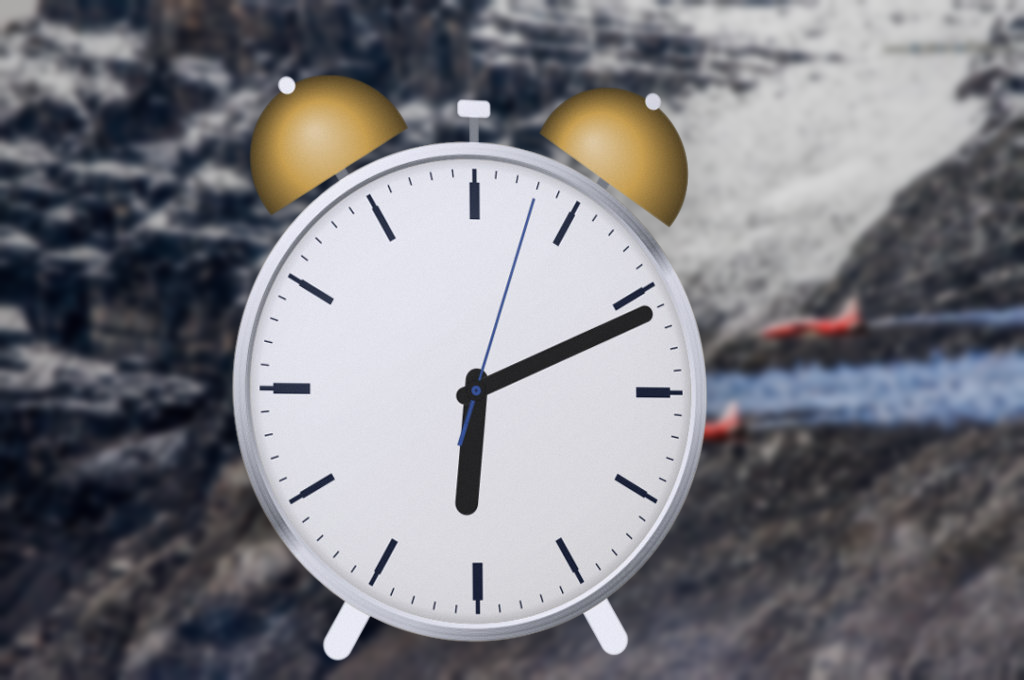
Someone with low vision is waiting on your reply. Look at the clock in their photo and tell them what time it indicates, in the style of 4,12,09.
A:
6,11,03
